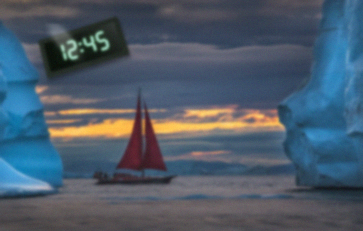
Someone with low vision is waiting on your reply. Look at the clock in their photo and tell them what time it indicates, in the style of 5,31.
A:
12,45
